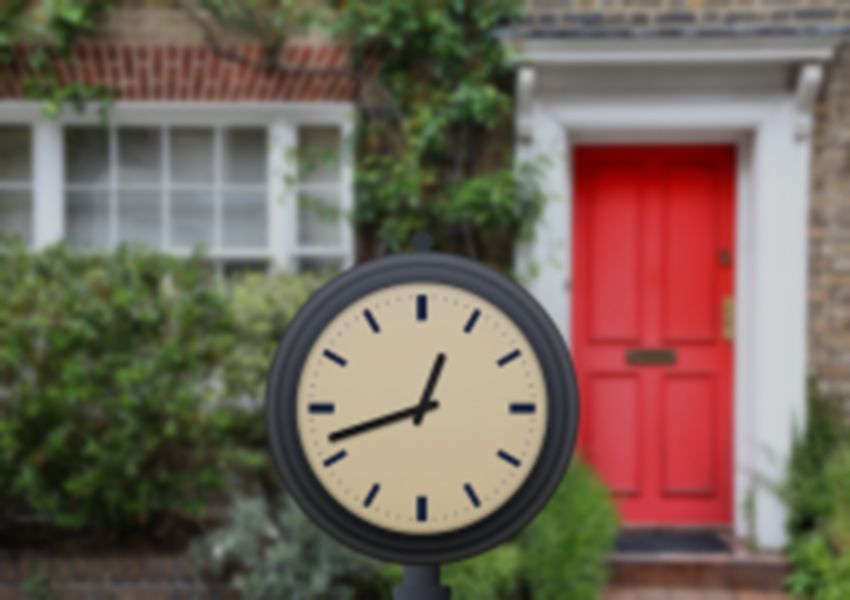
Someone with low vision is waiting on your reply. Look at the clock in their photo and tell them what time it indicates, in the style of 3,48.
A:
12,42
